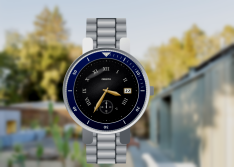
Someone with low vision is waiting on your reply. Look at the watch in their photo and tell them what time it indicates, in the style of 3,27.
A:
3,35
